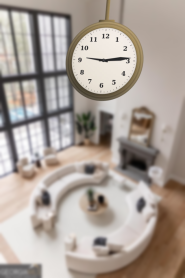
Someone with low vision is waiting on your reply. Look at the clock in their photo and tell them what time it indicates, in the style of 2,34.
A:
9,14
